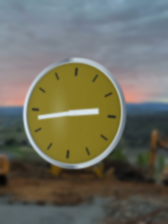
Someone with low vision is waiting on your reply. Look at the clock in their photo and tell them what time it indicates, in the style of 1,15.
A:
2,43
